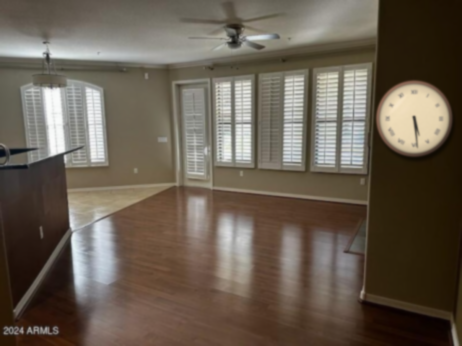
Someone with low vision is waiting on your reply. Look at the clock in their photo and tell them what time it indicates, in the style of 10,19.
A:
5,29
